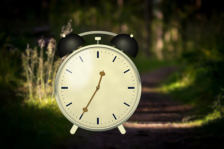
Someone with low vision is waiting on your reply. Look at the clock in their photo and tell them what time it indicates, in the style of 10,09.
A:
12,35
